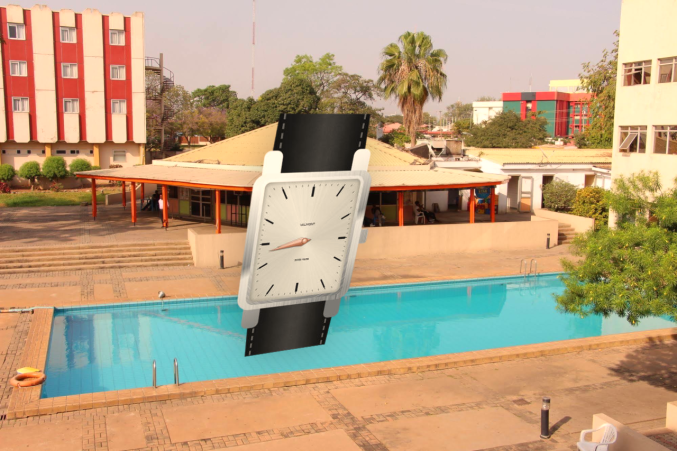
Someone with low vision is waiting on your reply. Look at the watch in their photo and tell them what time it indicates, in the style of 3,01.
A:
8,43
